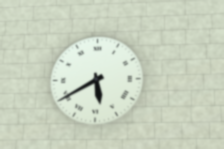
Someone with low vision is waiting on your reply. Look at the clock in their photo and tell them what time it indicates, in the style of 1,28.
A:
5,40
